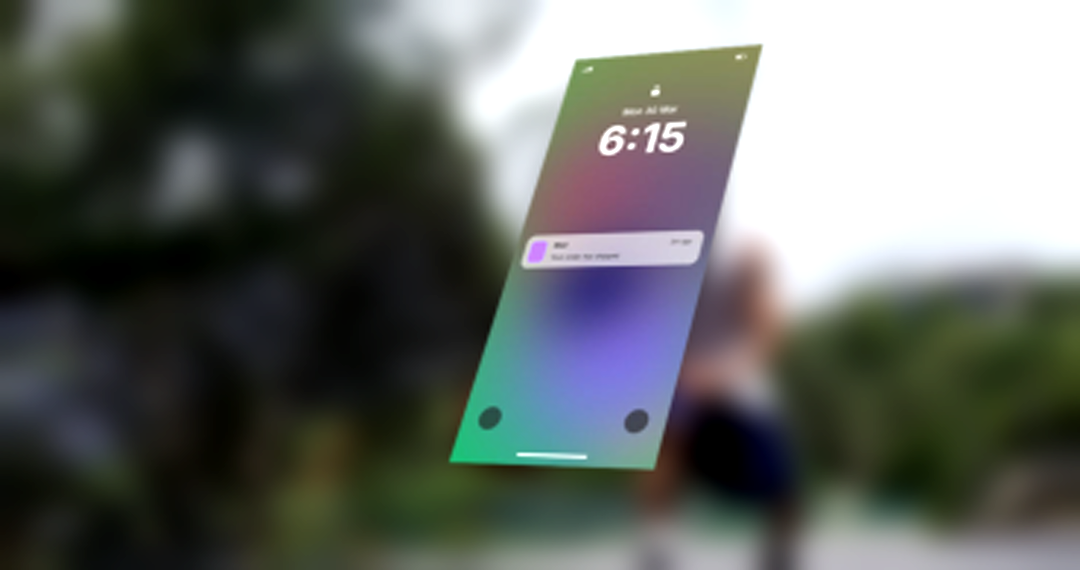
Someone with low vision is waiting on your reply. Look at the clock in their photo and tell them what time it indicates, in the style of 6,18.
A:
6,15
